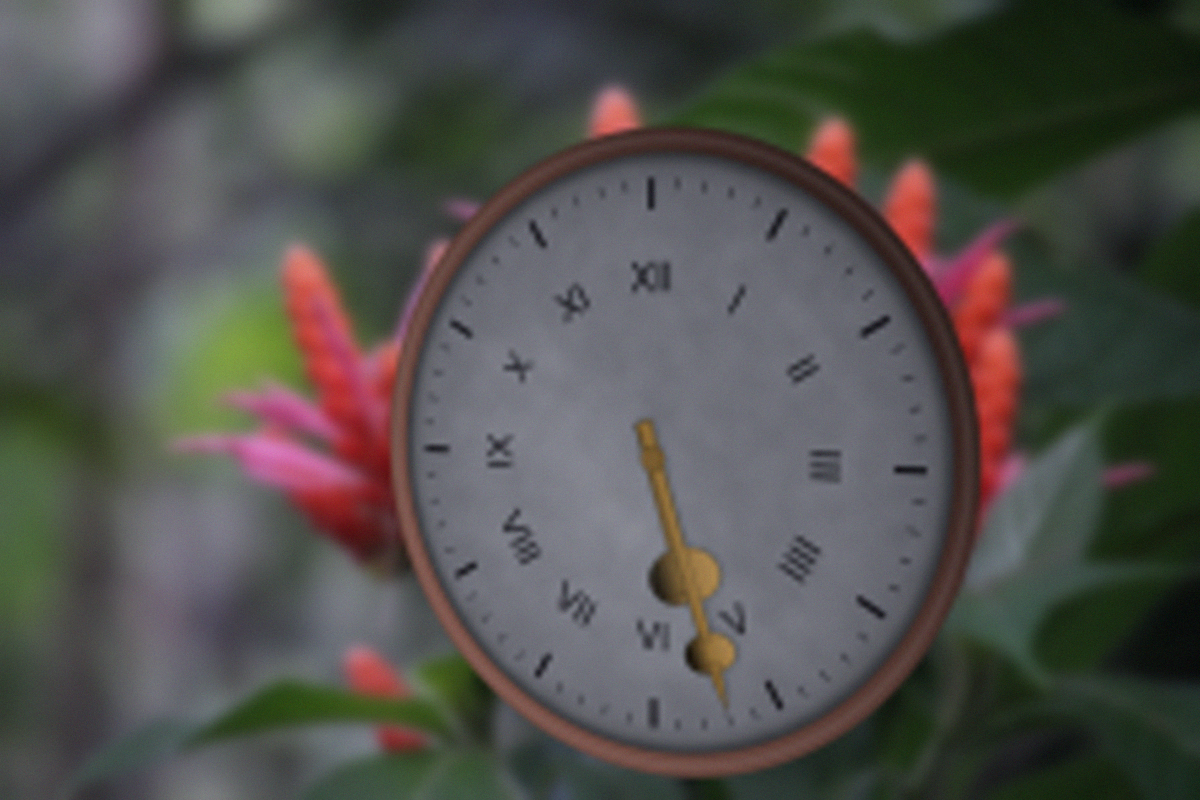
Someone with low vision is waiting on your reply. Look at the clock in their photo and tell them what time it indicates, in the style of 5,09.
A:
5,27
